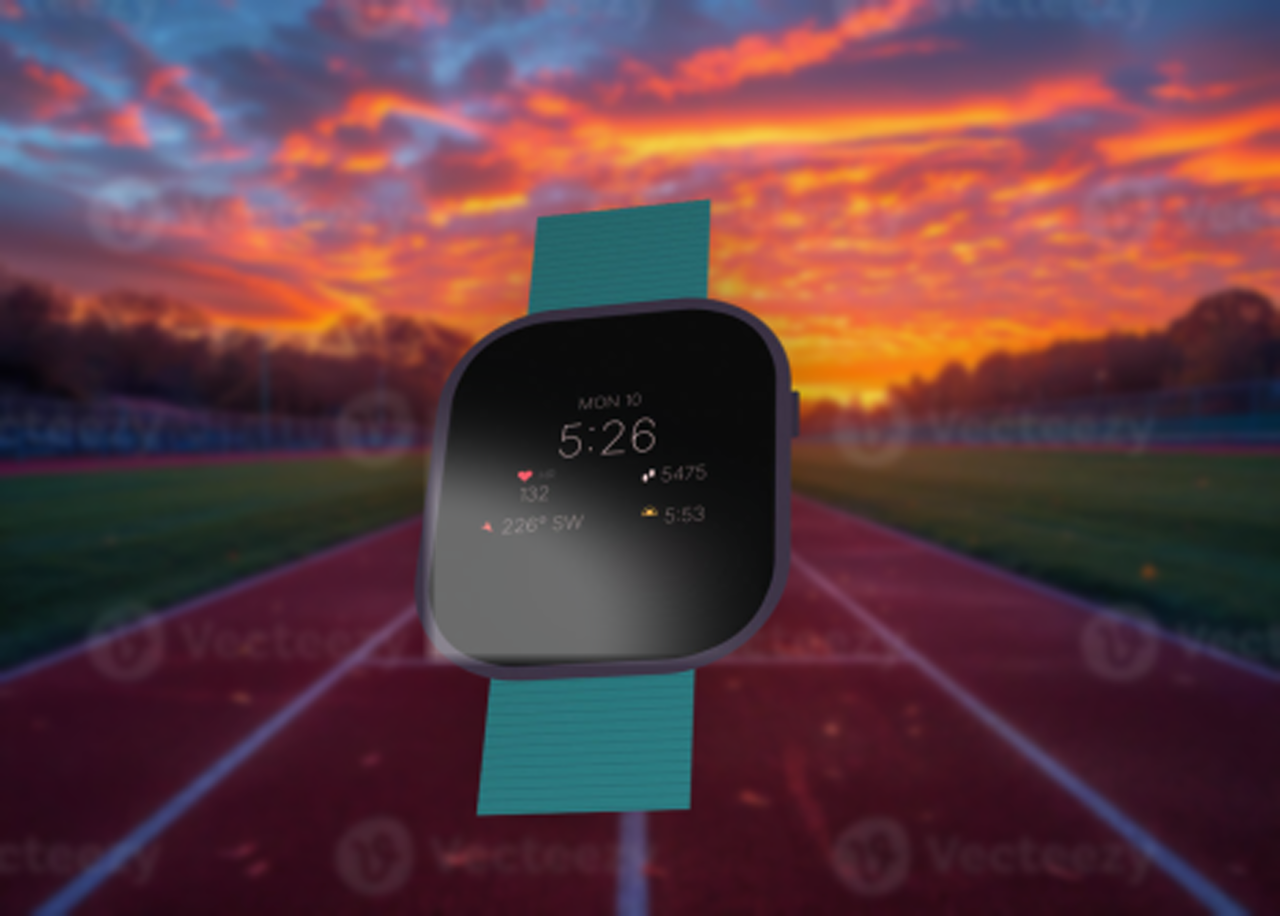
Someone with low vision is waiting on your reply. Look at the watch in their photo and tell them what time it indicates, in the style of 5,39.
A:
5,26
